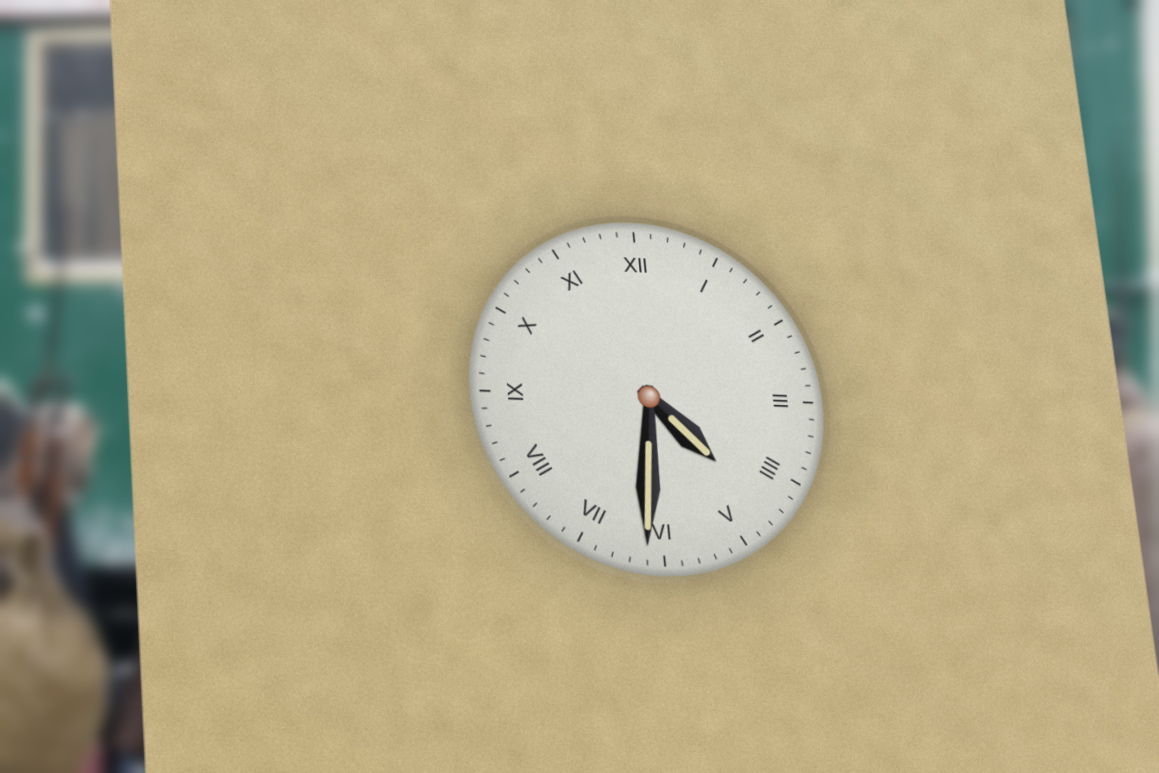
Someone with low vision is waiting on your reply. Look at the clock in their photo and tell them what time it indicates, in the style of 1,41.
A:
4,31
